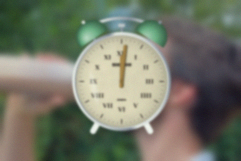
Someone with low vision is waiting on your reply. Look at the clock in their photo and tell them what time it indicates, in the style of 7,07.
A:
12,01
